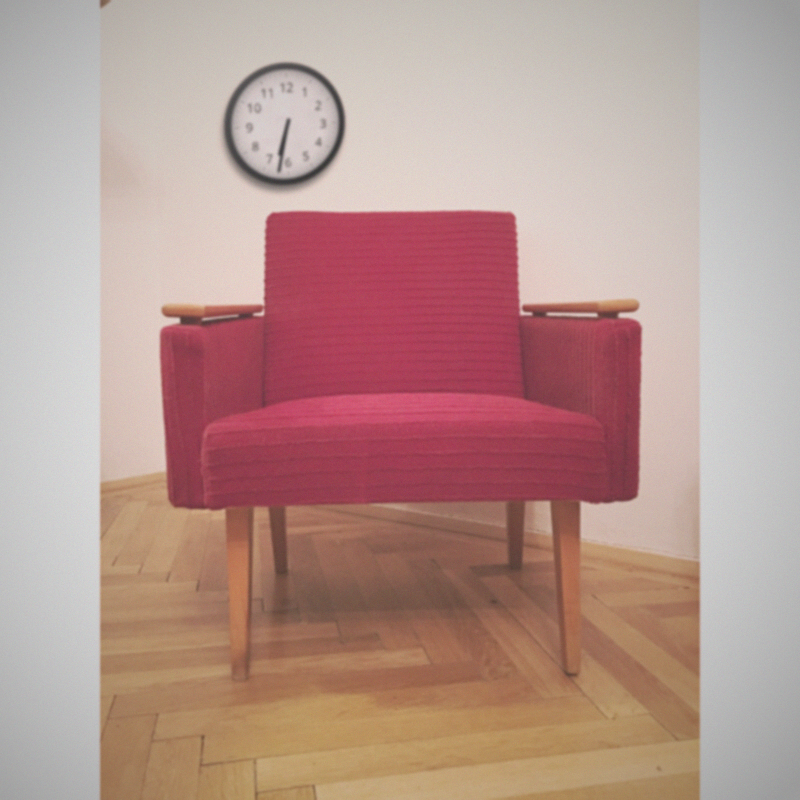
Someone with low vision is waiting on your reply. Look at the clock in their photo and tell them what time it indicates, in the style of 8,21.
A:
6,32
